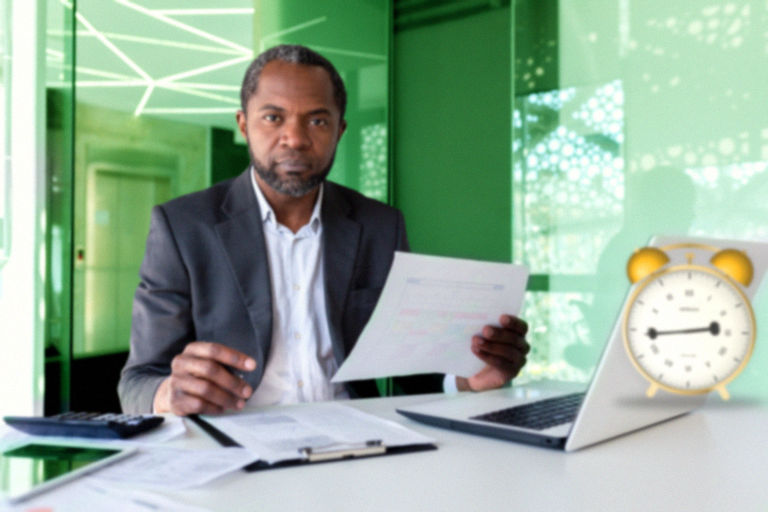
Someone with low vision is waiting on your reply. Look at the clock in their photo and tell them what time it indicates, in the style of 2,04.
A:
2,44
